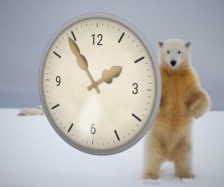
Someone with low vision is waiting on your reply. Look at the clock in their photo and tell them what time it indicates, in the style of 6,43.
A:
1,54
